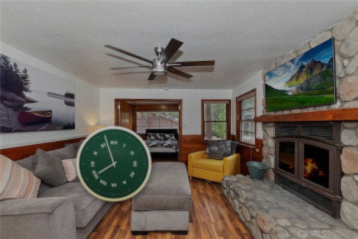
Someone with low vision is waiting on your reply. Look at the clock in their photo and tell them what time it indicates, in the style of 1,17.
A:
7,57
